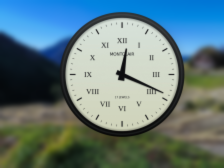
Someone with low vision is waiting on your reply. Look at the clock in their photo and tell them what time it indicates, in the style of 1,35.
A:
12,19
